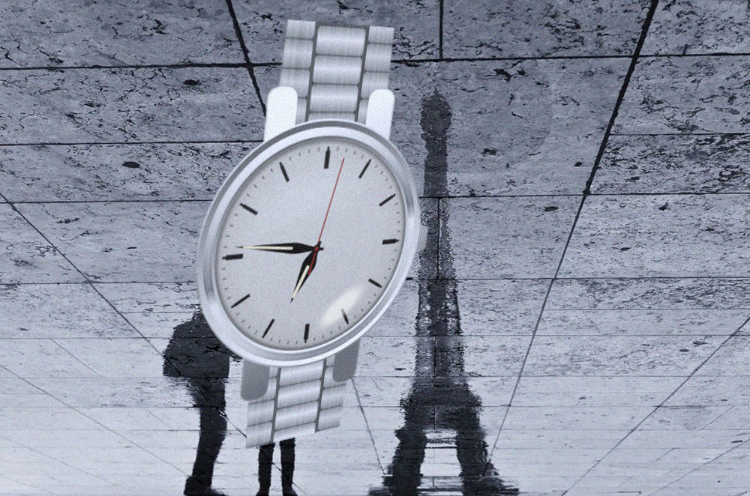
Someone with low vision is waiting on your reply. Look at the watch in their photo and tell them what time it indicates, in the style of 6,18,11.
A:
6,46,02
